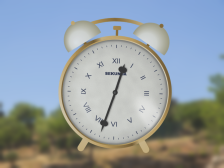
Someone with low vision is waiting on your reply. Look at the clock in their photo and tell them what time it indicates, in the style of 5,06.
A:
12,33
